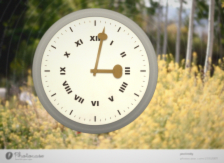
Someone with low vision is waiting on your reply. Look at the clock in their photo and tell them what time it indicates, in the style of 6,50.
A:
3,02
